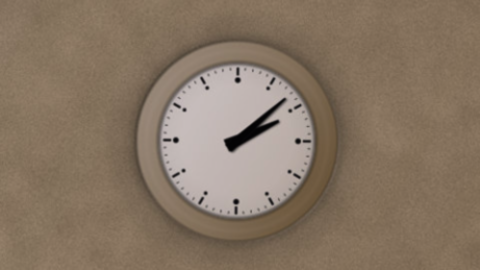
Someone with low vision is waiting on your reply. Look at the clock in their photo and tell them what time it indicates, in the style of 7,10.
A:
2,08
